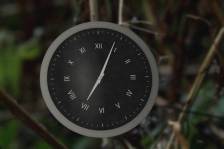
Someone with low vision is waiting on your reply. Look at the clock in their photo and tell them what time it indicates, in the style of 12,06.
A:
7,04
